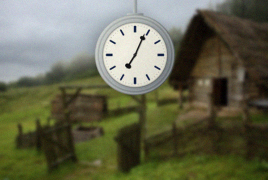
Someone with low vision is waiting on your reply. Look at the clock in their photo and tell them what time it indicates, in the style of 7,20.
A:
7,04
